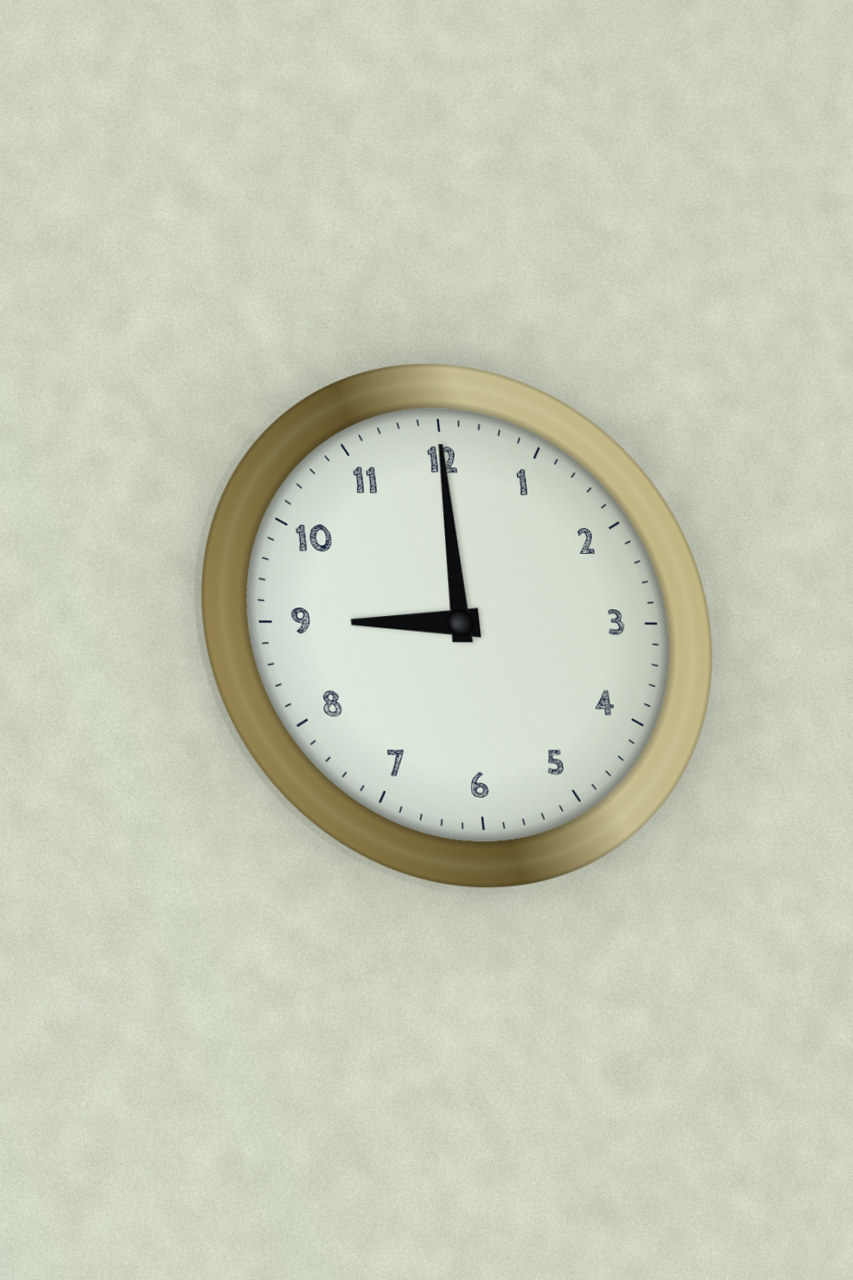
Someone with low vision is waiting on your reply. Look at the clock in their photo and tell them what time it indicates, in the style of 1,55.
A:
9,00
